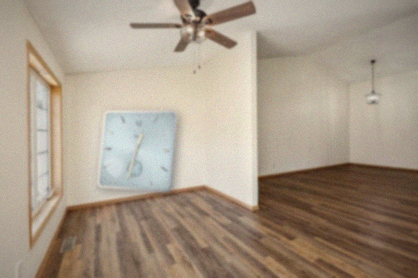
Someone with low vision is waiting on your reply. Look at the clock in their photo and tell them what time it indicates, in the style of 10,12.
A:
12,32
